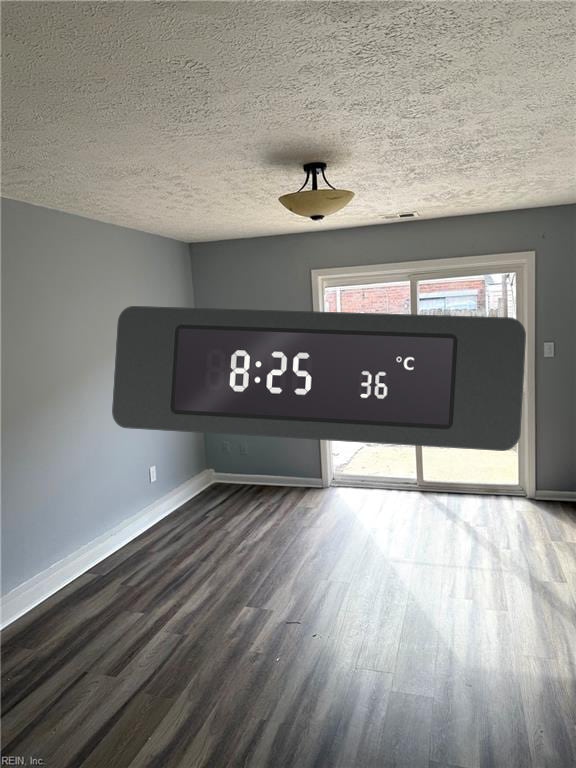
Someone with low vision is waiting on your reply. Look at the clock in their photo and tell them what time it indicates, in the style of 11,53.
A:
8,25
